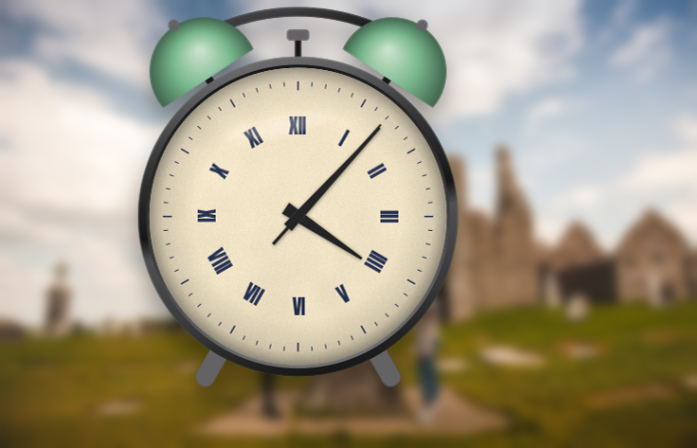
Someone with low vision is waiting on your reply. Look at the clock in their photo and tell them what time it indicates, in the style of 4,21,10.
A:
4,07,07
